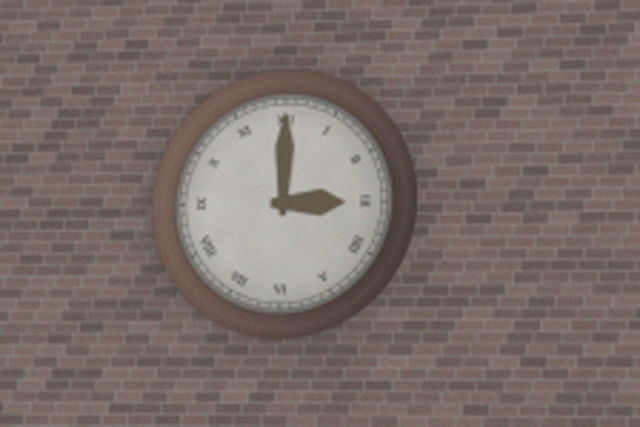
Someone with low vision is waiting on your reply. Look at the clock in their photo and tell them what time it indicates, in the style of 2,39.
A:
3,00
